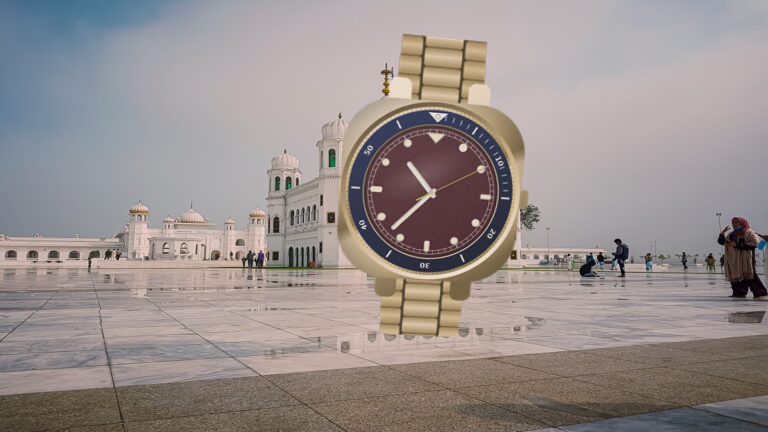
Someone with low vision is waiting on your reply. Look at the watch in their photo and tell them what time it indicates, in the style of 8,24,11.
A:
10,37,10
